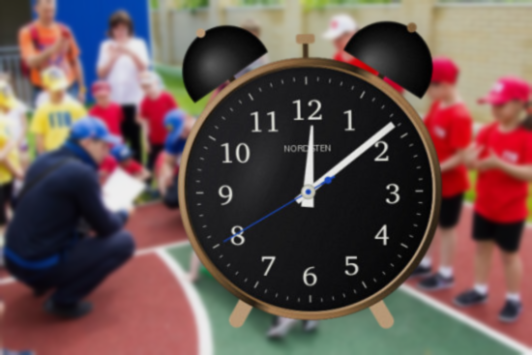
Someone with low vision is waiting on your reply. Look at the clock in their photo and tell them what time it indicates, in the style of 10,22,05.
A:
12,08,40
